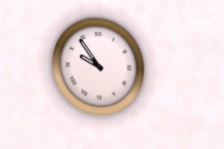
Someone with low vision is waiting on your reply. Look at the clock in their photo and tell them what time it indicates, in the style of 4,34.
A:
9,54
